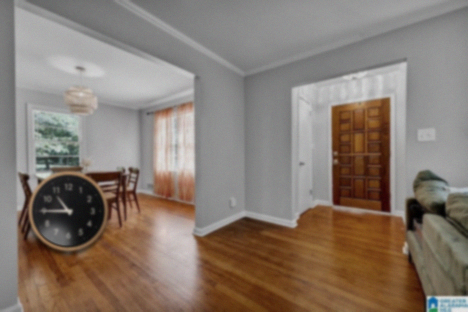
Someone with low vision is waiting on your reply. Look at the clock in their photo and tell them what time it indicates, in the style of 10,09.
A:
10,45
